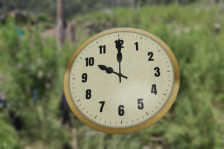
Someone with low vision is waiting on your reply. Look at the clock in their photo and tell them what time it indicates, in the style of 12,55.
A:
10,00
